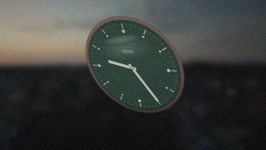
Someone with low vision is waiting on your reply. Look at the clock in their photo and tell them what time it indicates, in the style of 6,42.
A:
9,25
